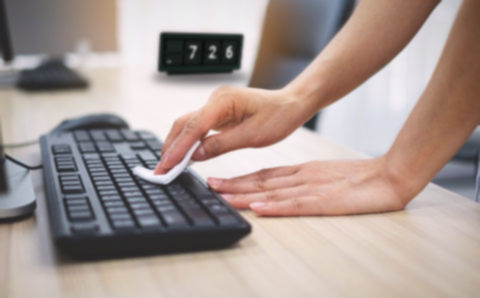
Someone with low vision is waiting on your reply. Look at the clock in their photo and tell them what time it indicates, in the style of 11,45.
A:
7,26
